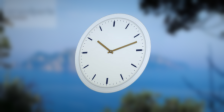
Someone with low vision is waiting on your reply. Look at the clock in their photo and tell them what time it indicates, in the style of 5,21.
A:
10,12
